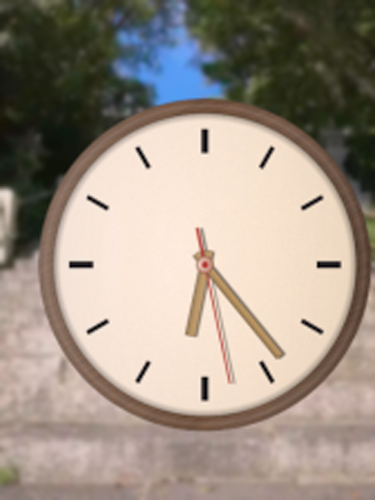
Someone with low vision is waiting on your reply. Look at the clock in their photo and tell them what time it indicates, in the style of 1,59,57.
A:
6,23,28
